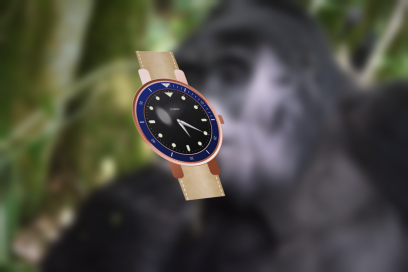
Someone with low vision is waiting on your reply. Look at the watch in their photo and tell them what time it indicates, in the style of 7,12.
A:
5,20
